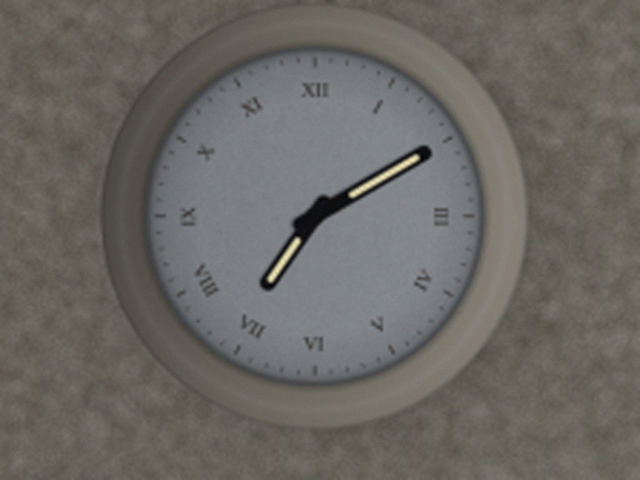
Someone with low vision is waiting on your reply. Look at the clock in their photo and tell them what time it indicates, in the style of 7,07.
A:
7,10
